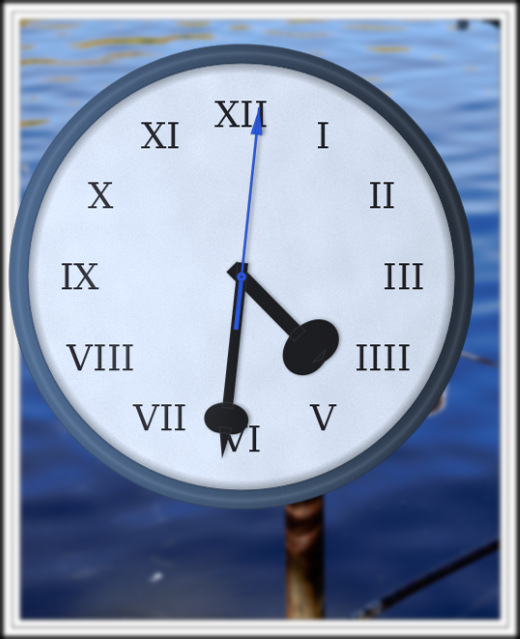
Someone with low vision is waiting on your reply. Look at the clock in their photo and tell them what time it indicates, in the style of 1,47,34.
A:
4,31,01
